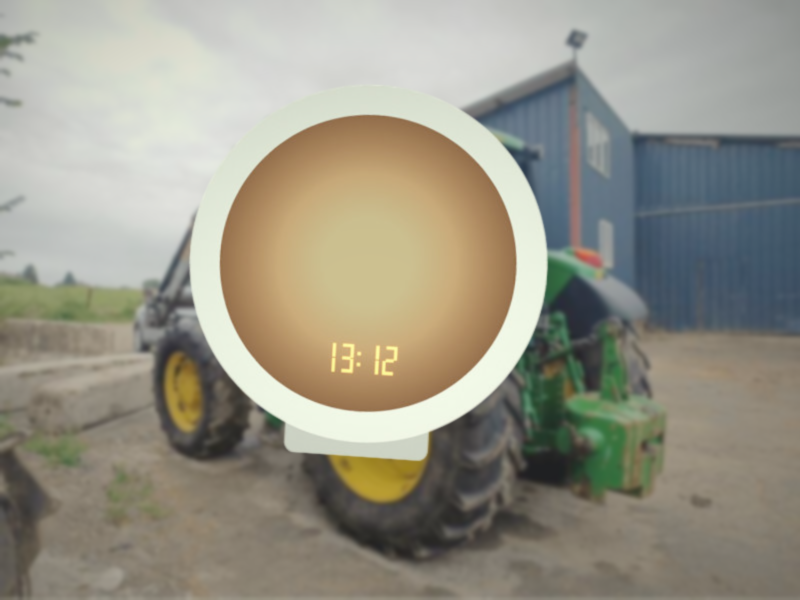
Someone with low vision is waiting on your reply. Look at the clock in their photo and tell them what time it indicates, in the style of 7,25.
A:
13,12
